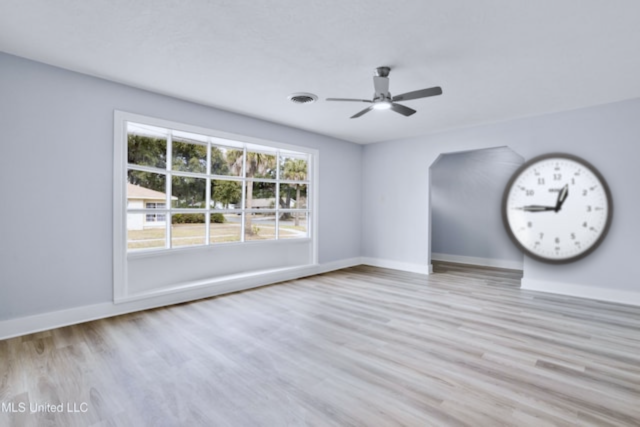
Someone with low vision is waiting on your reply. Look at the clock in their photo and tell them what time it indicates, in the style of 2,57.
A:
12,45
